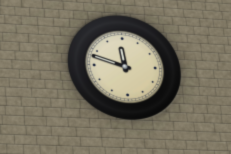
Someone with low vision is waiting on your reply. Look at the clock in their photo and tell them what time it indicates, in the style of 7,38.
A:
11,48
